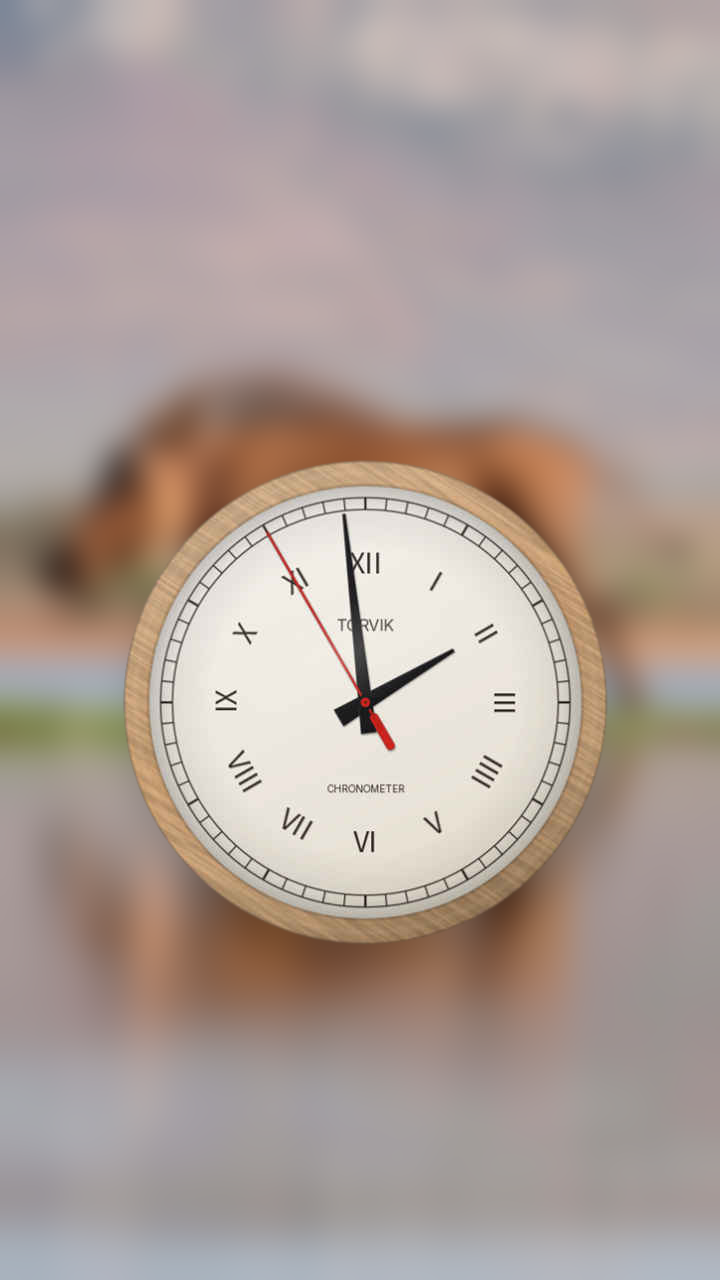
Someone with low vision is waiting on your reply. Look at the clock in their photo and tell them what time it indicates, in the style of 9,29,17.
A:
1,58,55
